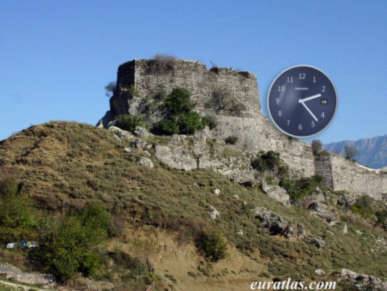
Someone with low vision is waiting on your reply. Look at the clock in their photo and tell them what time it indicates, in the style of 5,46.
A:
2,23
